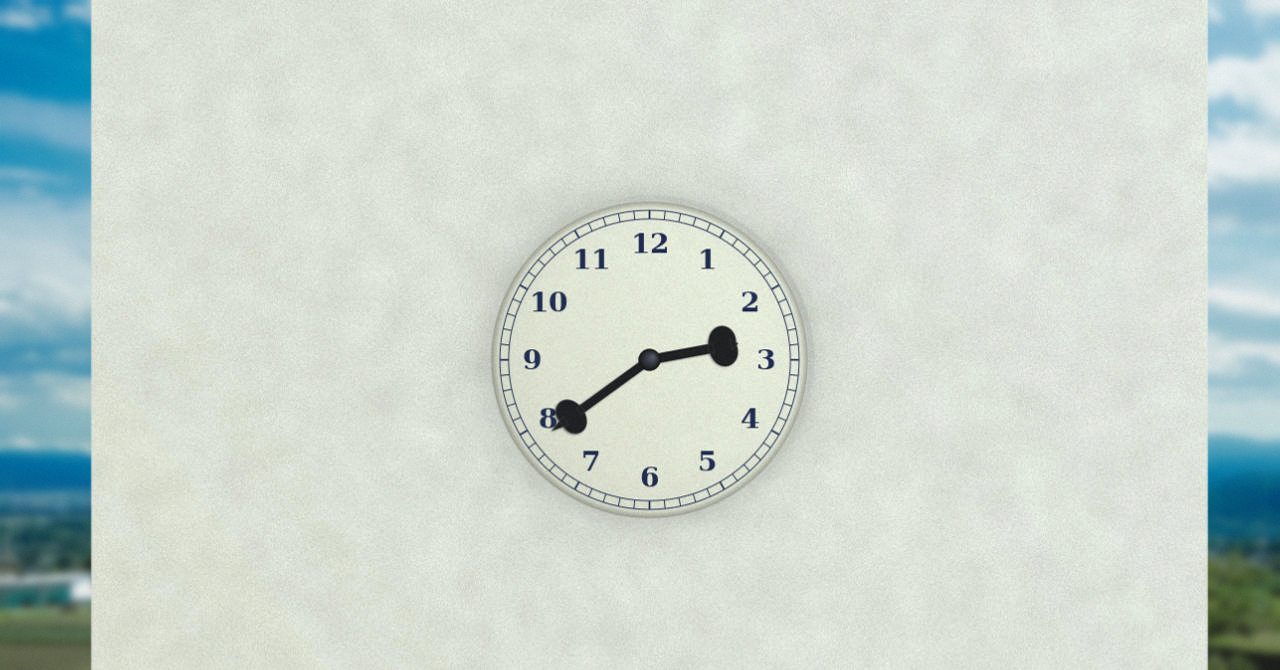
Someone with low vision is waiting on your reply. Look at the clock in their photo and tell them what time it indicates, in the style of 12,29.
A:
2,39
